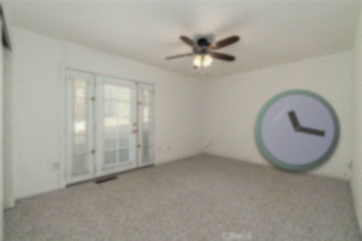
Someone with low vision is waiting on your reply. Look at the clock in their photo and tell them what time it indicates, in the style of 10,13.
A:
11,17
